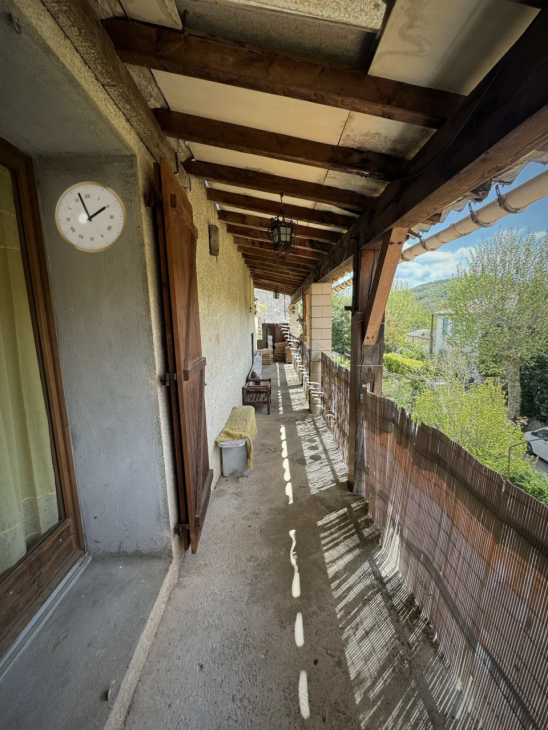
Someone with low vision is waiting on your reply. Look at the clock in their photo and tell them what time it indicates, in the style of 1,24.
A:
1,57
